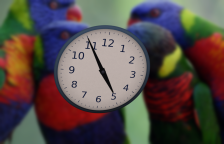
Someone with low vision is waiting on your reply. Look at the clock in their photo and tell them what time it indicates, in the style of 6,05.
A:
4,55
